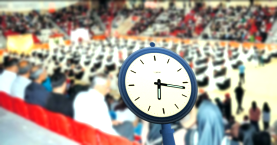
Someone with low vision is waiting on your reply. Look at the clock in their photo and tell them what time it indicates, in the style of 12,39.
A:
6,17
